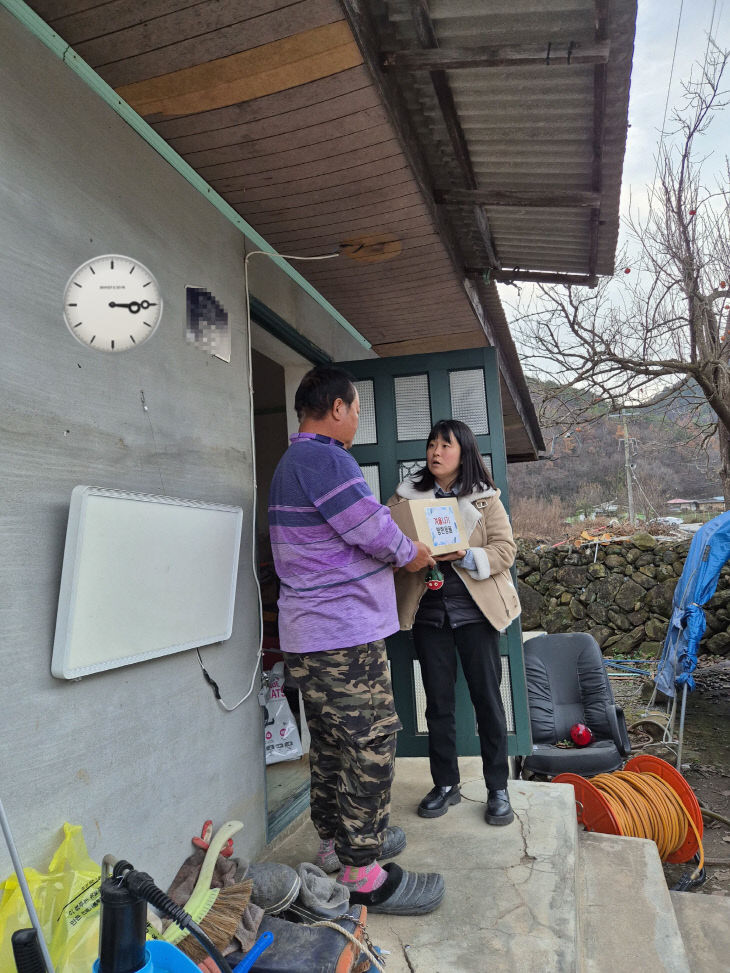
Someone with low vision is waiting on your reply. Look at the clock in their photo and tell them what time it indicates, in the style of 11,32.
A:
3,15
